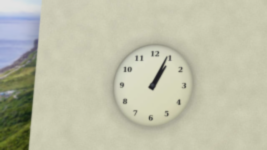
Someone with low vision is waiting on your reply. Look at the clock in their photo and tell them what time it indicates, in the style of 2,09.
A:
1,04
